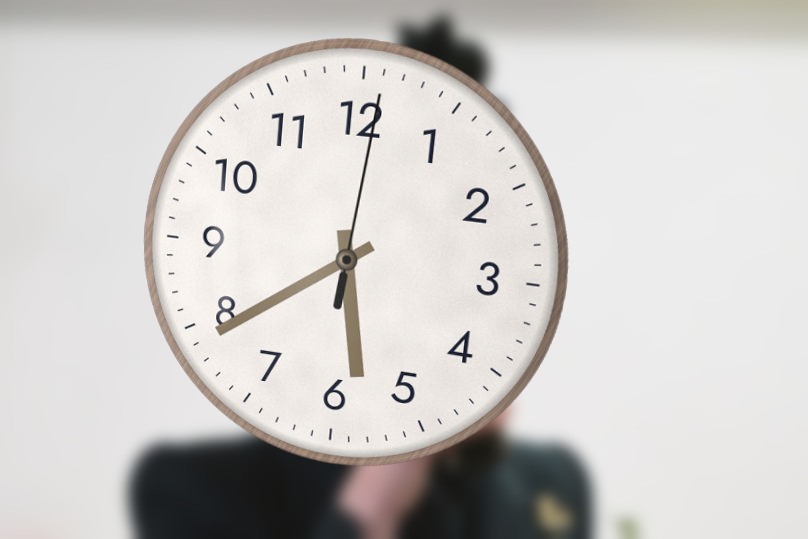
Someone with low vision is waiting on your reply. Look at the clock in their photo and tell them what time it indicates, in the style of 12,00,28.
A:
5,39,01
